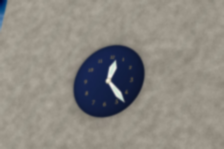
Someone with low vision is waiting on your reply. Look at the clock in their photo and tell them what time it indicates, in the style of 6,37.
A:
12,23
